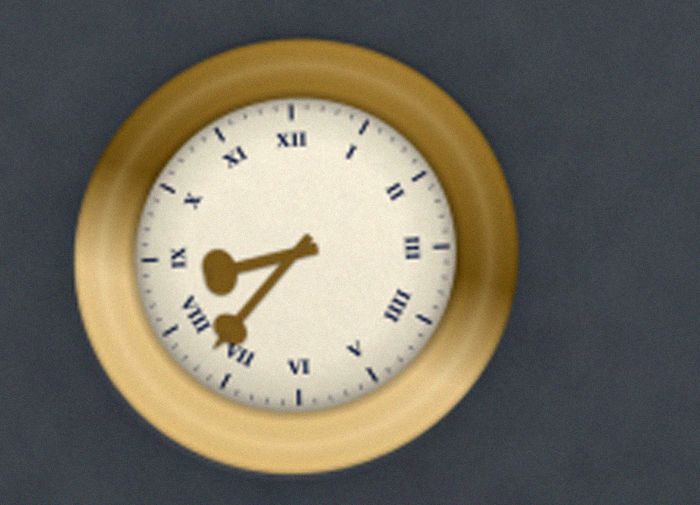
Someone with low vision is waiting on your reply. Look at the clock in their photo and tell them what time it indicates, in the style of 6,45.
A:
8,37
